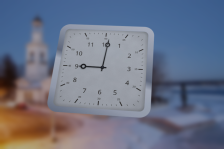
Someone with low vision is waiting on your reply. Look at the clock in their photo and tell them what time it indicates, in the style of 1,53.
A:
9,01
